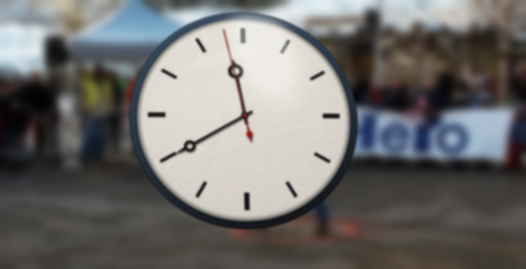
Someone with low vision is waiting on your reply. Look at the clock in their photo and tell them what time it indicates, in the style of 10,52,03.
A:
11,39,58
